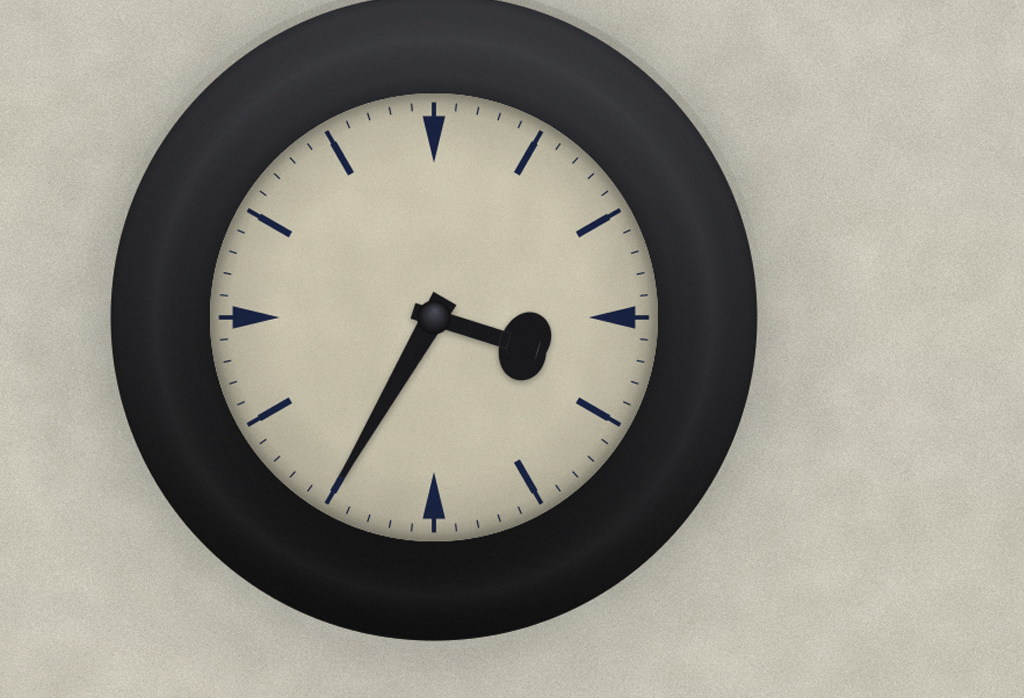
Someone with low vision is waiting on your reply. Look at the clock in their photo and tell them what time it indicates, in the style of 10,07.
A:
3,35
